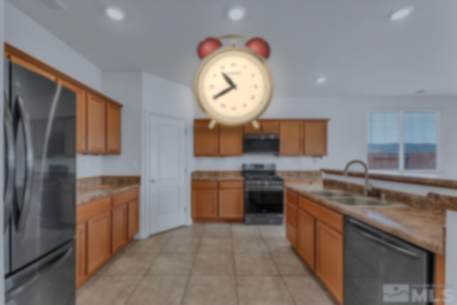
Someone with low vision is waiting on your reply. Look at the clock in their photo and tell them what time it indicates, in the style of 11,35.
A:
10,40
